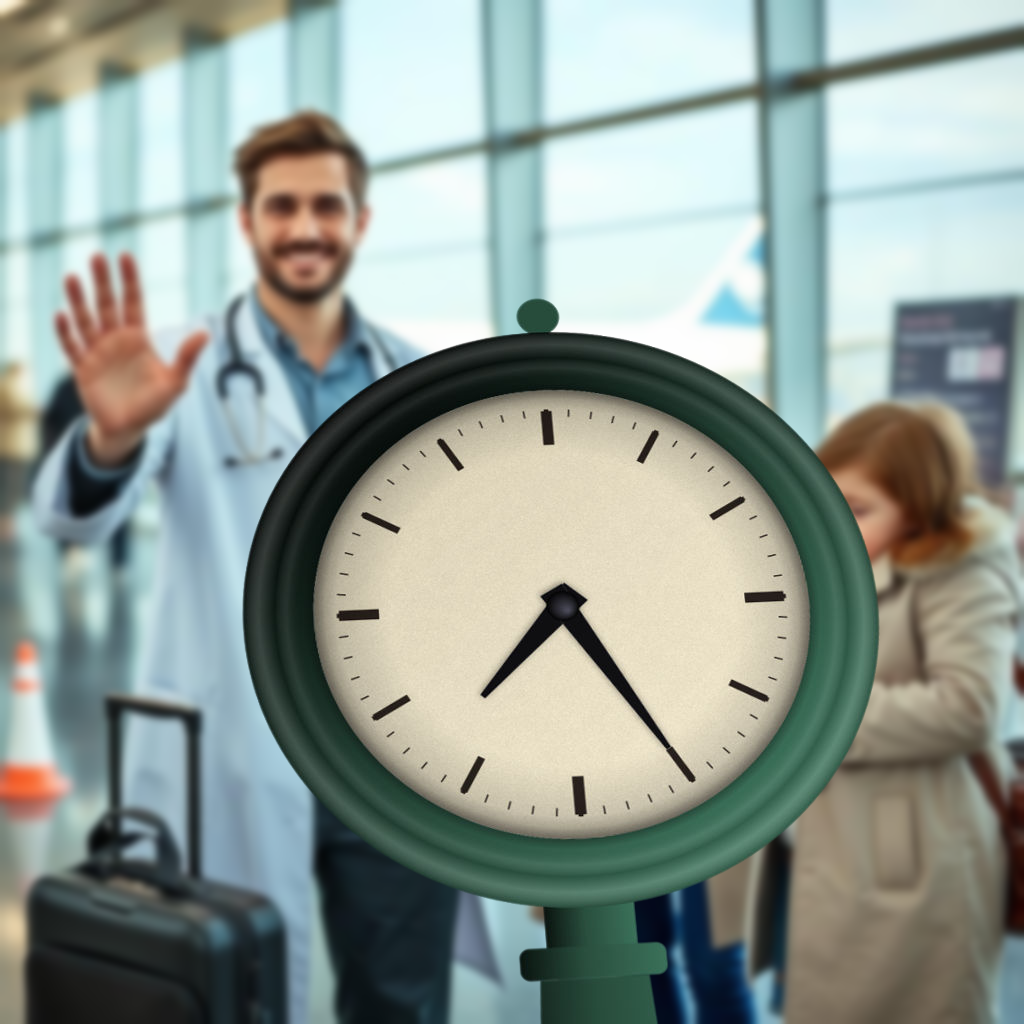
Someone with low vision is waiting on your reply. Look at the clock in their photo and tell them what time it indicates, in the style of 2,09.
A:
7,25
